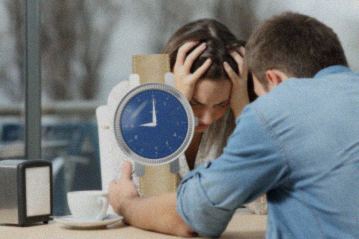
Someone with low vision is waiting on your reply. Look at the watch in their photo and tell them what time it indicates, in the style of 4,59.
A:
9,00
